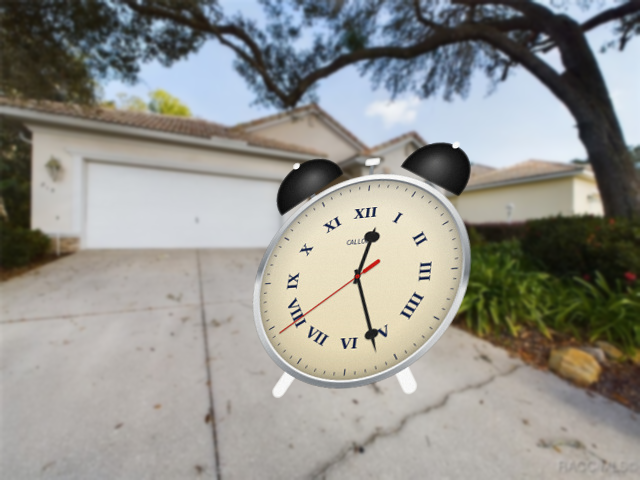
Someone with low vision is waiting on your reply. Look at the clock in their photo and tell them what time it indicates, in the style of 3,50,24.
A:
12,26,39
